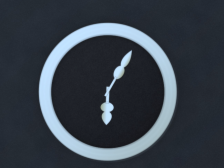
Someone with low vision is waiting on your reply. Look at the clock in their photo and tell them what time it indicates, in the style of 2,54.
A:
6,05
